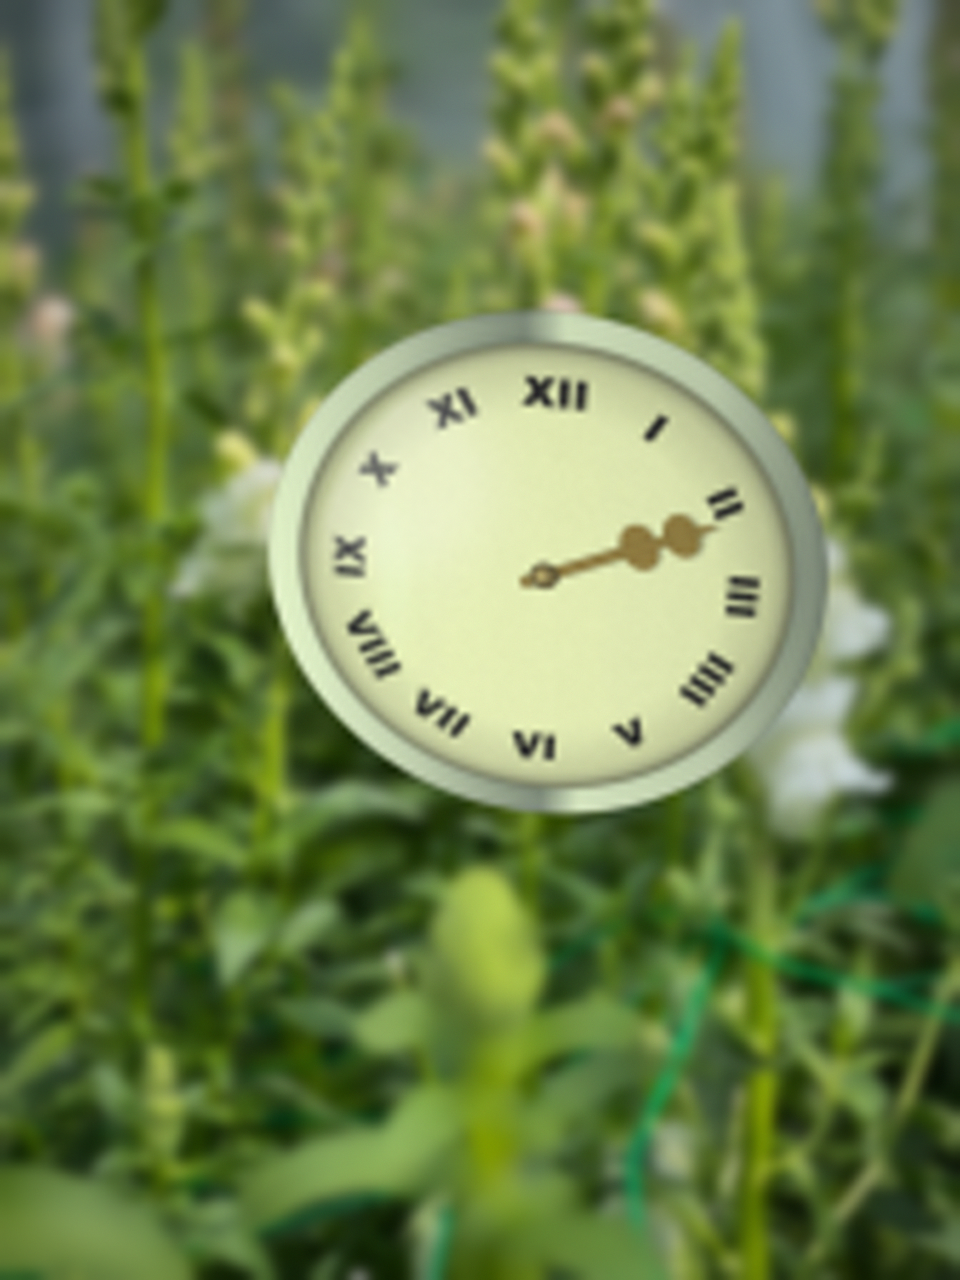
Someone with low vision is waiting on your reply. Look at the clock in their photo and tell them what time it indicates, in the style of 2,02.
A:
2,11
